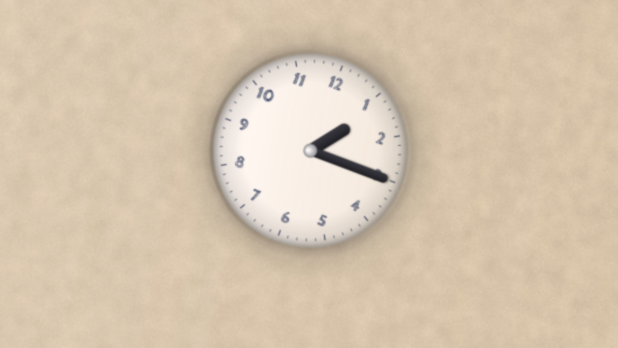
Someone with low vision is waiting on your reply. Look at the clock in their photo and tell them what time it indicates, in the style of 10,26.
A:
1,15
